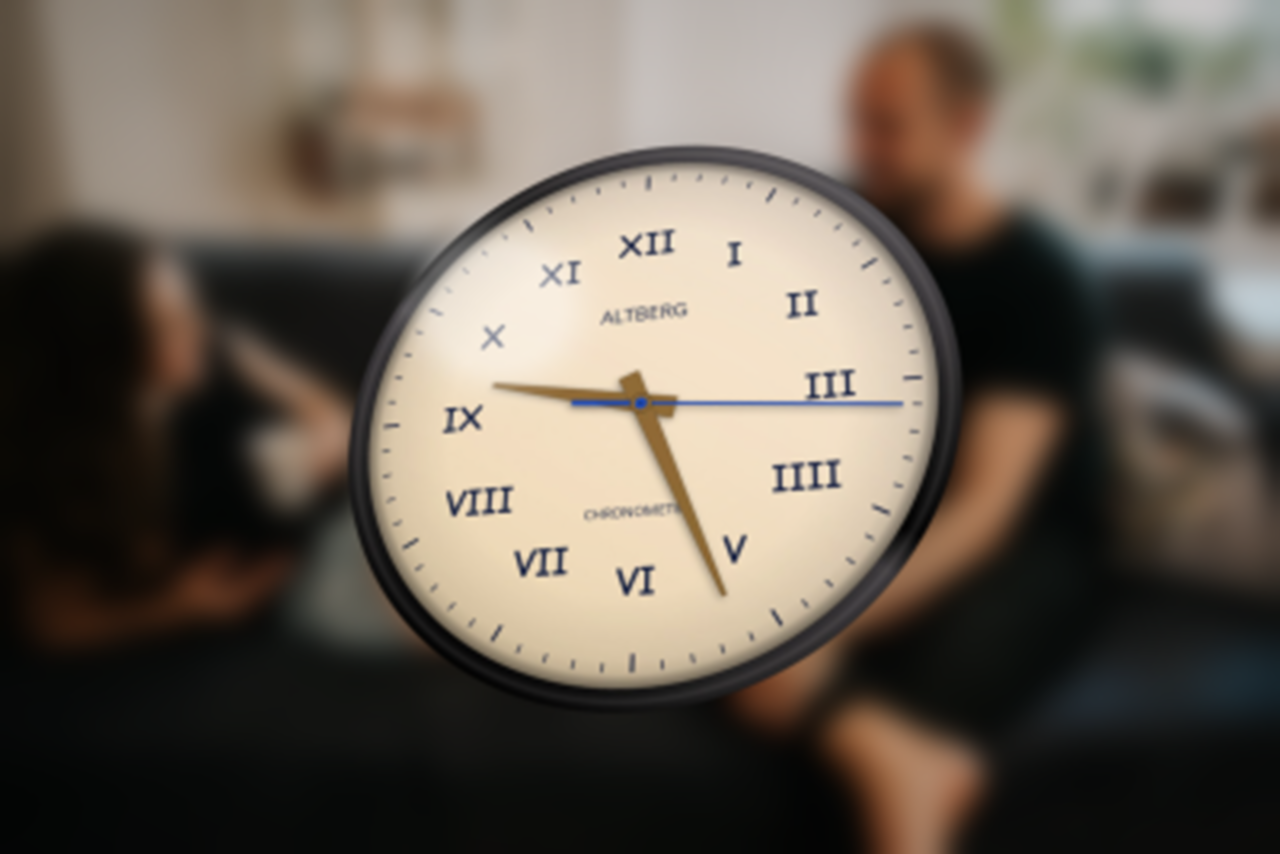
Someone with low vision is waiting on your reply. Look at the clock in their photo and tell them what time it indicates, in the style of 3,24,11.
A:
9,26,16
